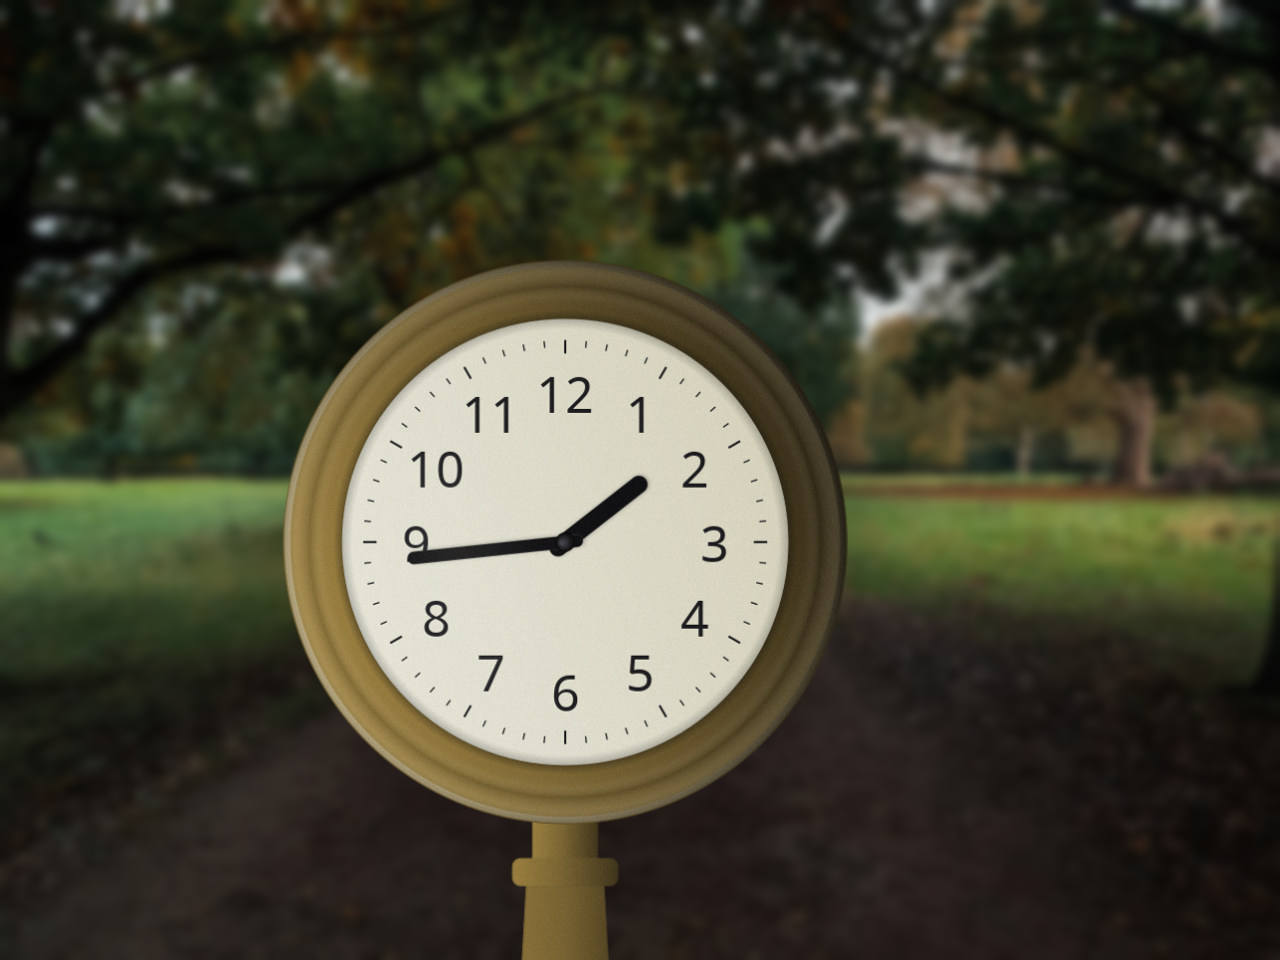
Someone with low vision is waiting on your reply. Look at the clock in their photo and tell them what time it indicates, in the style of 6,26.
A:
1,44
